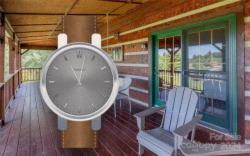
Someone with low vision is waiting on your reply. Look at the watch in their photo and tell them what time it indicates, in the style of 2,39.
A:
11,02
